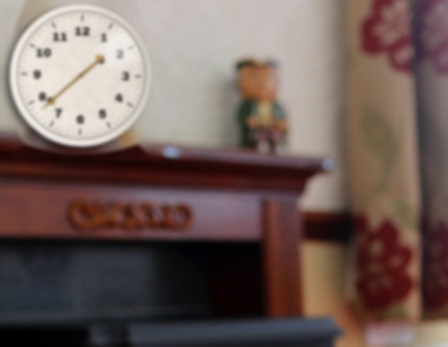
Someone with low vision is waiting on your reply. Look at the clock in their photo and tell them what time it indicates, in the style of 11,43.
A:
1,38
